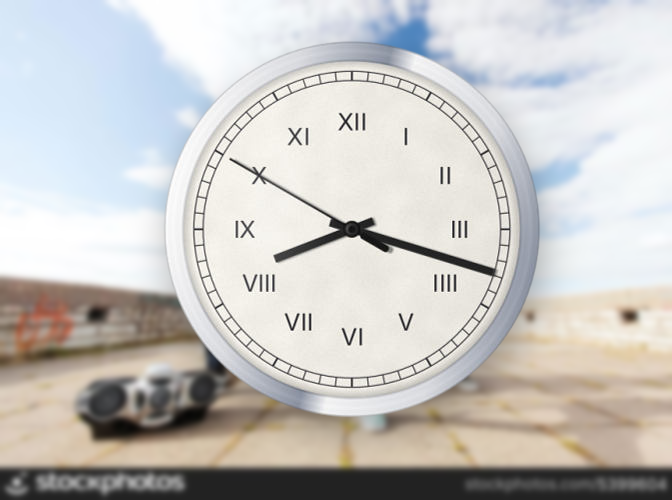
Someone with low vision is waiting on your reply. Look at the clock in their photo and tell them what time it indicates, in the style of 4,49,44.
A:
8,17,50
